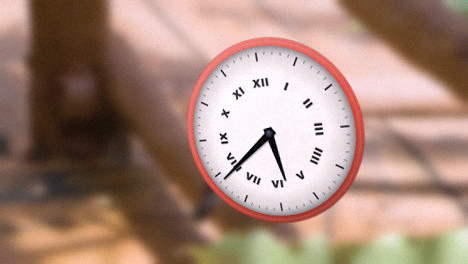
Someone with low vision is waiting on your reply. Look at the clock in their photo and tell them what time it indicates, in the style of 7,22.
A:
5,39
